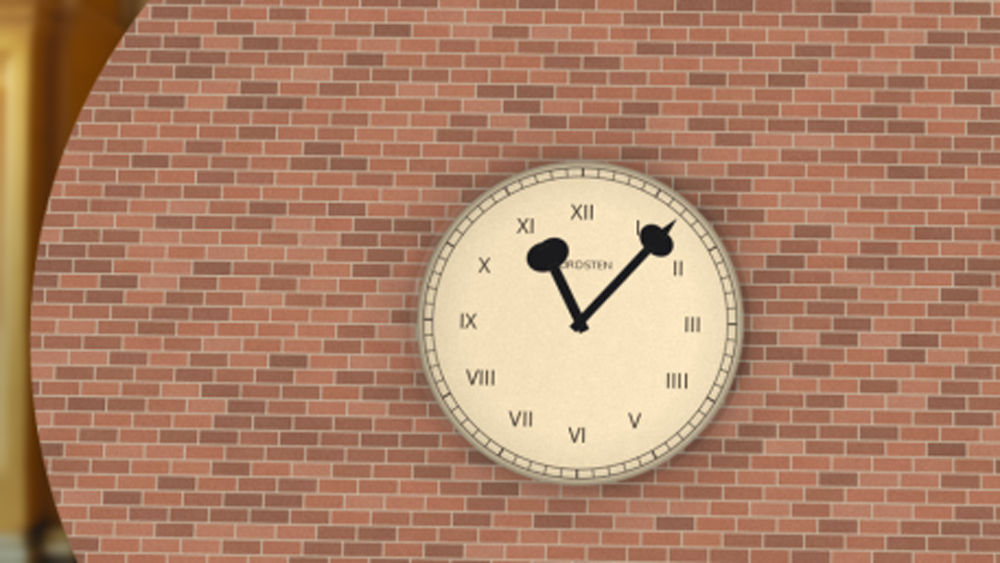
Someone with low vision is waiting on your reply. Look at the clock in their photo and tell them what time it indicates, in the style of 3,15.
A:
11,07
